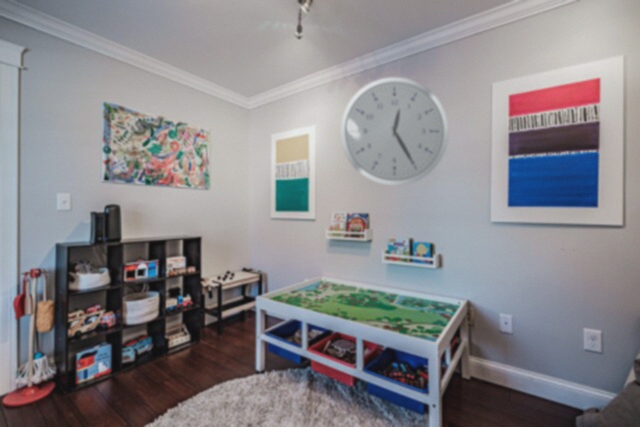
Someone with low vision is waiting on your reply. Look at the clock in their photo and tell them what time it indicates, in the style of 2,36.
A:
12,25
